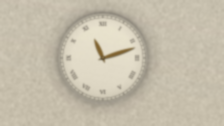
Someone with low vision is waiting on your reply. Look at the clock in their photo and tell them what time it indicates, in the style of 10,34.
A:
11,12
